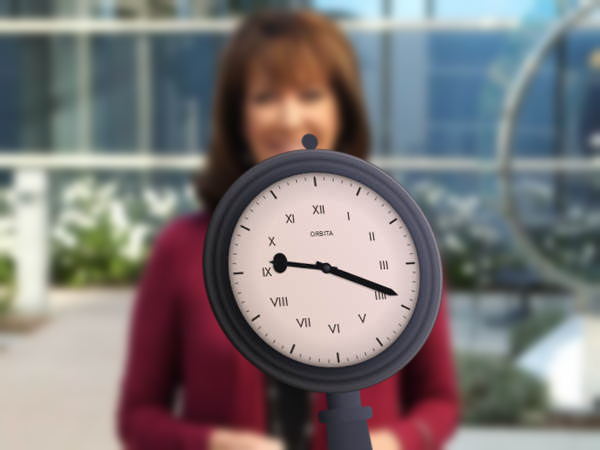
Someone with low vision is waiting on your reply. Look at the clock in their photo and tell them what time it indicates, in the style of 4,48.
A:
9,19
